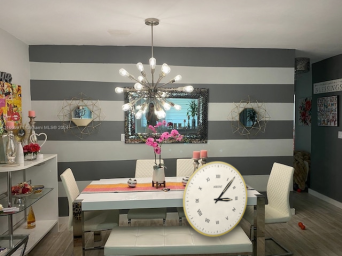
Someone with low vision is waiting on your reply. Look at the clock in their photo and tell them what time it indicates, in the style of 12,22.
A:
3,07
